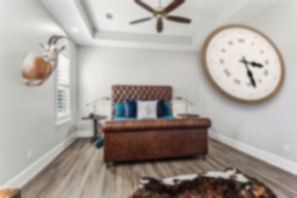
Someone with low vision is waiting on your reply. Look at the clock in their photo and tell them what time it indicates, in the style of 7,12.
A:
3,28
